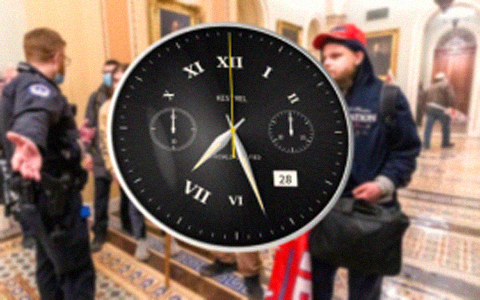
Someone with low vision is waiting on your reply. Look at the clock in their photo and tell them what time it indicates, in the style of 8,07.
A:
7,27
